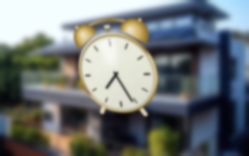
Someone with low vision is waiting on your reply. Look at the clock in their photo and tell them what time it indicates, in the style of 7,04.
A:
7,26
